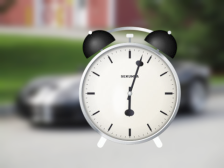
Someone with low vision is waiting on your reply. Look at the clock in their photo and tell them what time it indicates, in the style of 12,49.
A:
6,03
